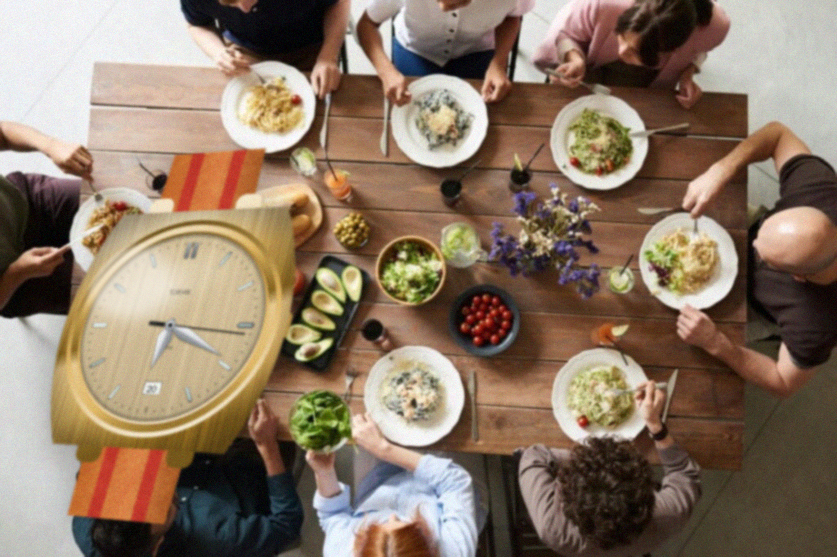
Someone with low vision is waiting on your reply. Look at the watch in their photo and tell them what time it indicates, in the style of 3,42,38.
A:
6,19,16
